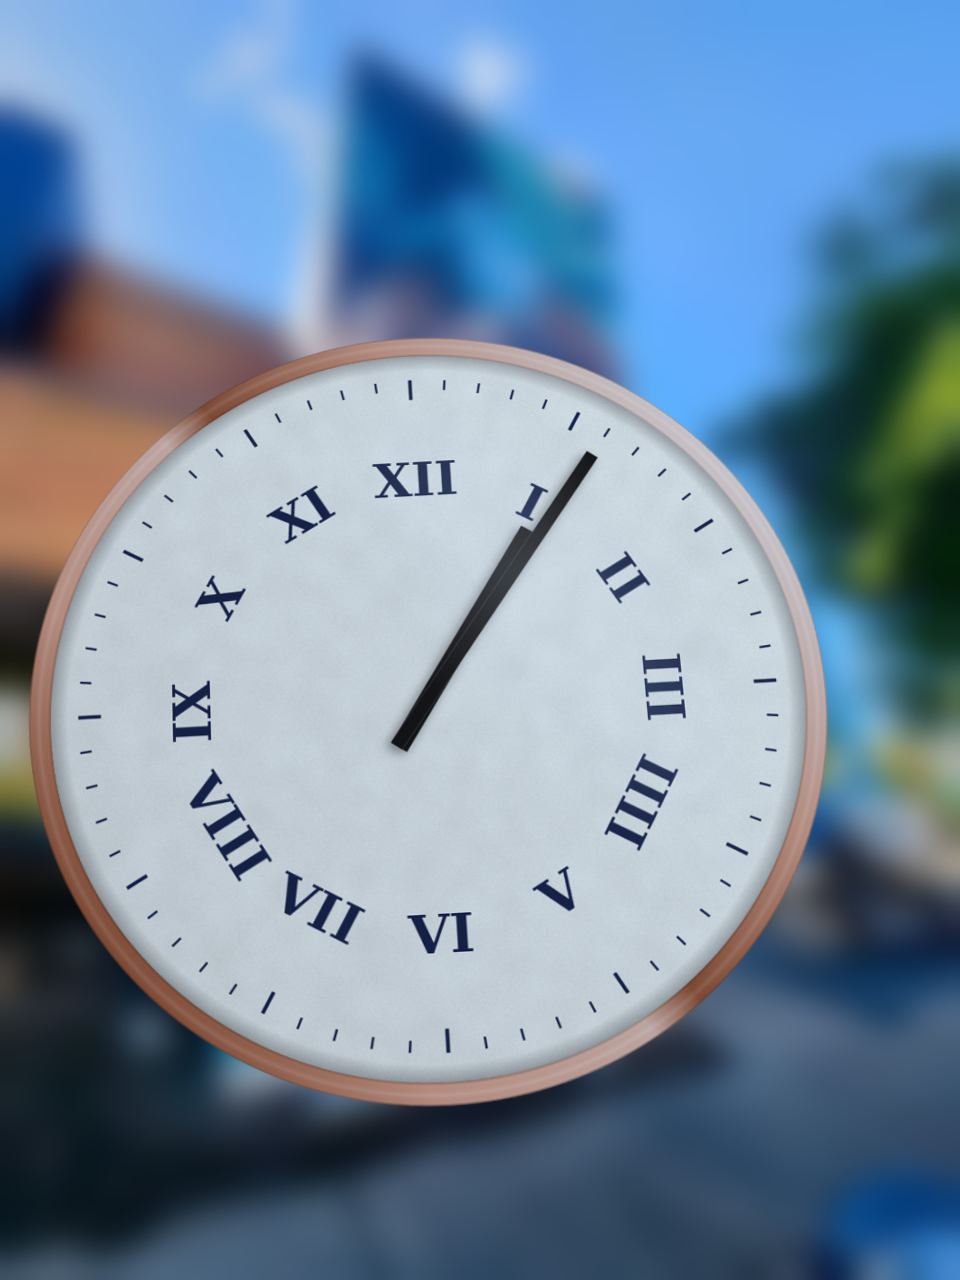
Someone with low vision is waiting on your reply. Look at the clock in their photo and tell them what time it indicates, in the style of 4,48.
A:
1,06
